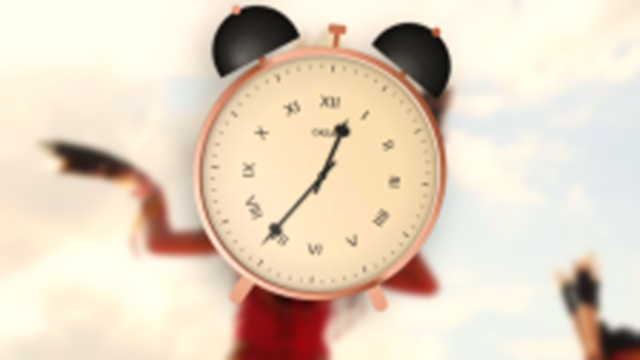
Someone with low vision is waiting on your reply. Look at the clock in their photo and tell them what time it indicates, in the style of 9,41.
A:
12,36
